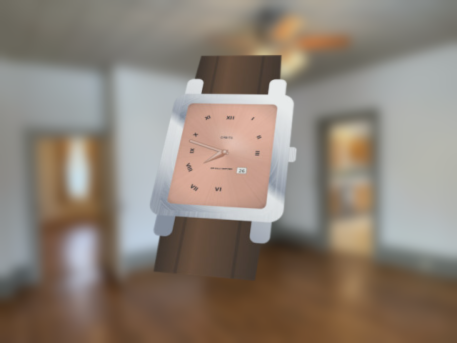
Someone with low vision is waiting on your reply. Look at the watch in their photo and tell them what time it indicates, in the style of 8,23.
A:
7,48
